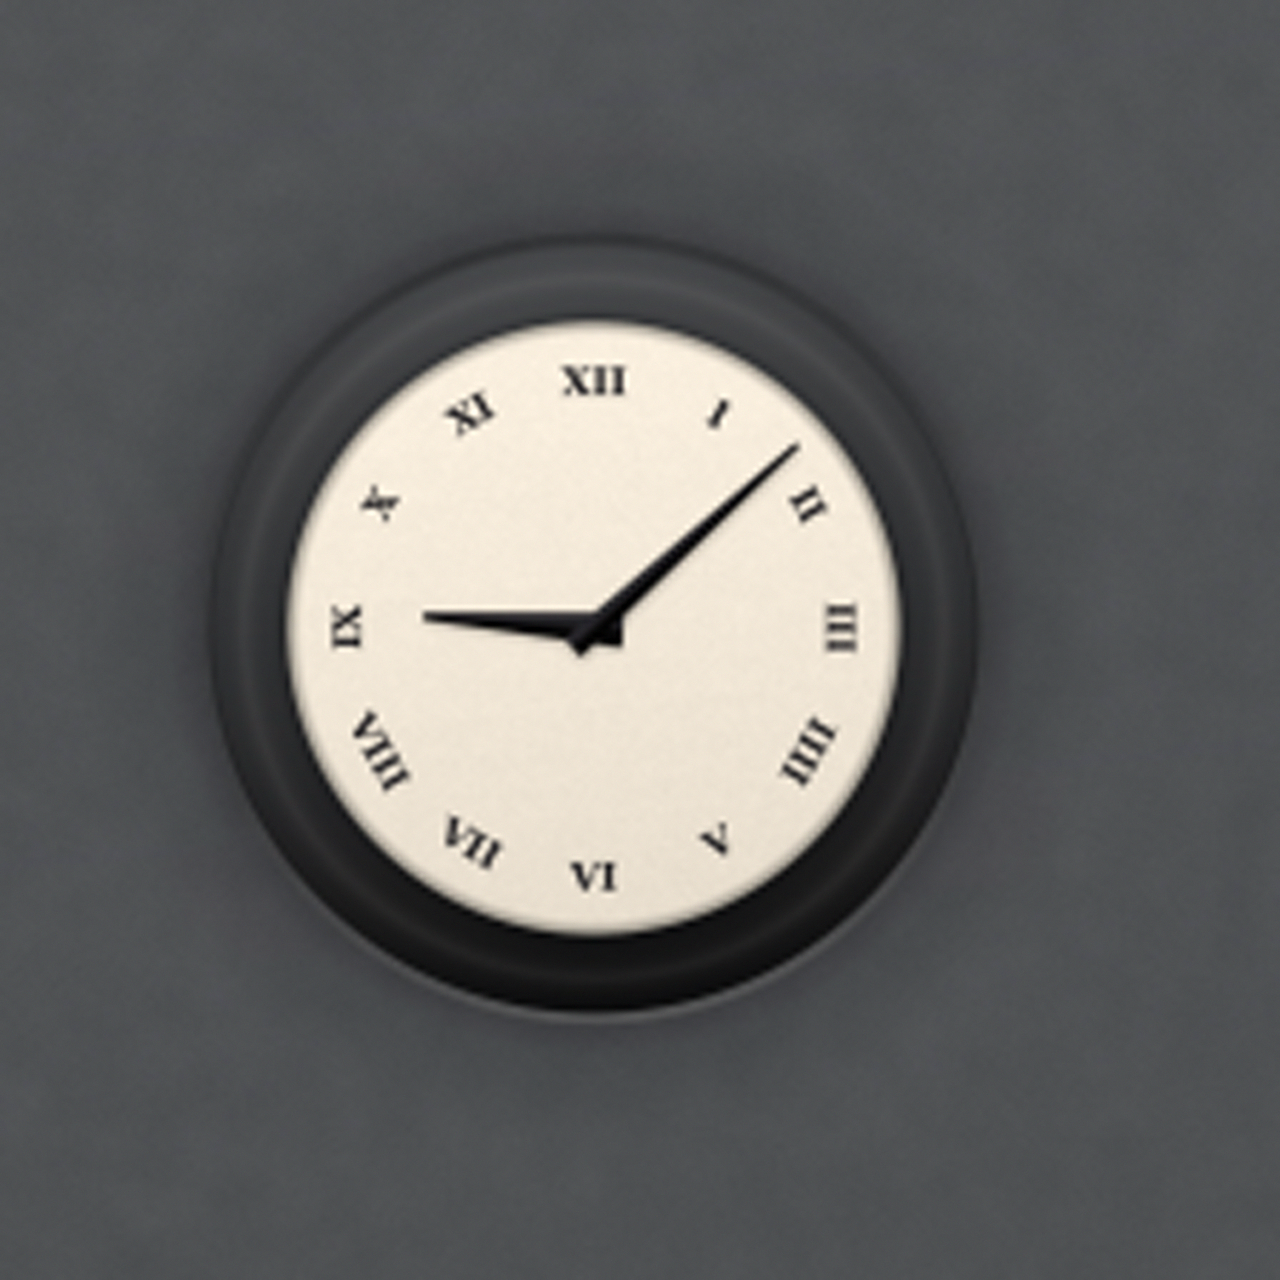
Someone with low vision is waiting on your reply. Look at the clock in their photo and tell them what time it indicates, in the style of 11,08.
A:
9,08
